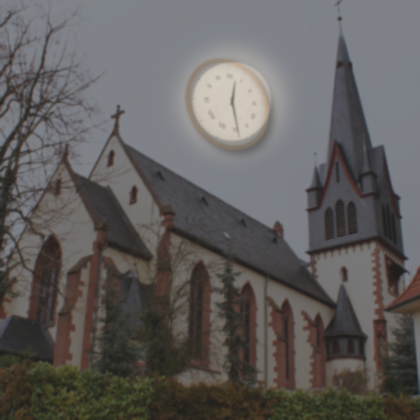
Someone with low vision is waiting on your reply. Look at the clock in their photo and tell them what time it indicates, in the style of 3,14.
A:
12,29
